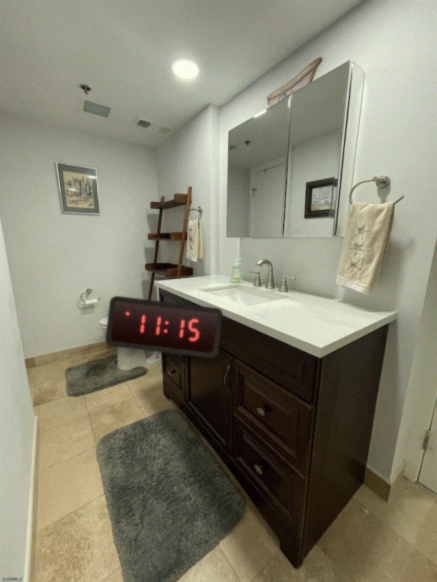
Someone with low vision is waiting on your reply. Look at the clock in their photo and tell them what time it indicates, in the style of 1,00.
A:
11,15
